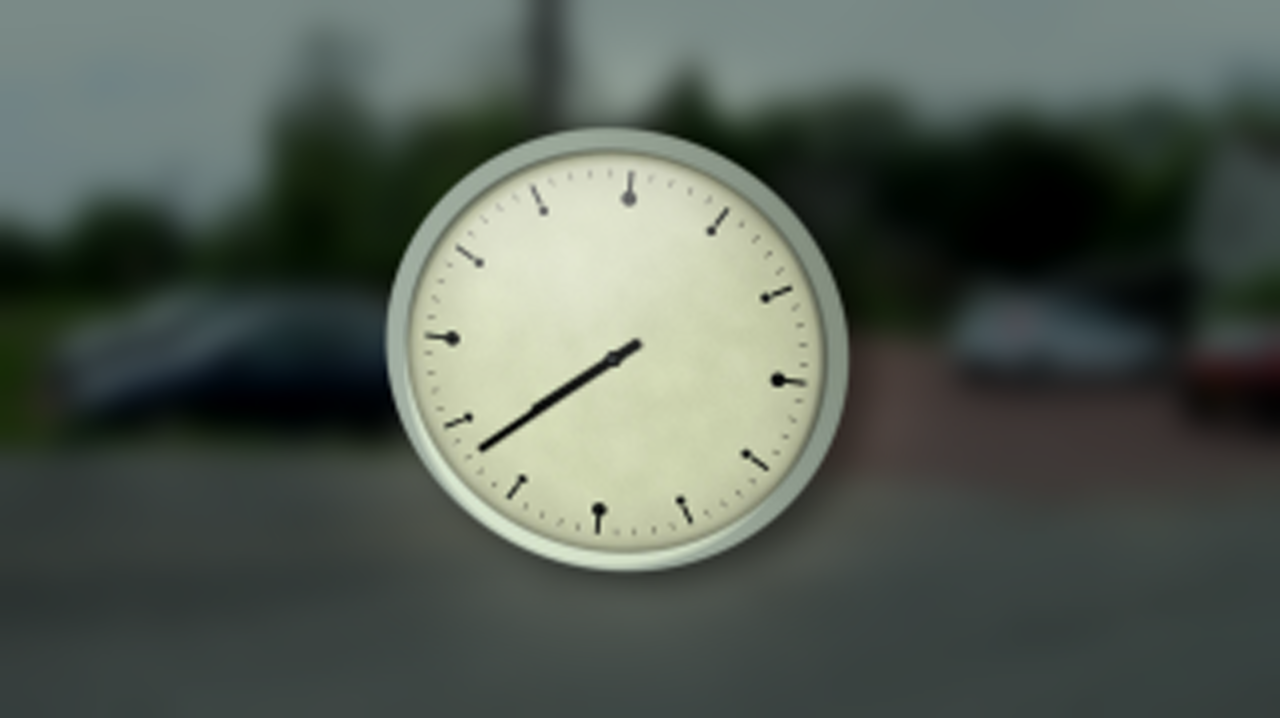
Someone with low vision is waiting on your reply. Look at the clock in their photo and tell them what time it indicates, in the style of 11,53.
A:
7,38
